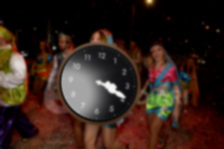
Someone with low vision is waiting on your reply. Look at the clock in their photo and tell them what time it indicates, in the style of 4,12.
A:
3,19
